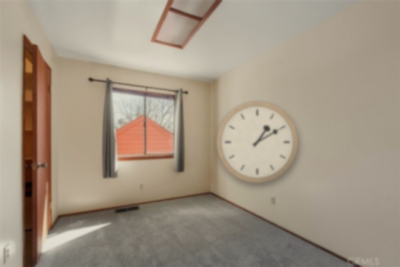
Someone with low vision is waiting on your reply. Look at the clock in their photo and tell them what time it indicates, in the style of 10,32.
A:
1,10
